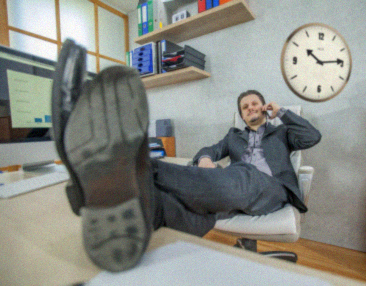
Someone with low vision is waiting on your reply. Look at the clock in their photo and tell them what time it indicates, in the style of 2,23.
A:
10,14
